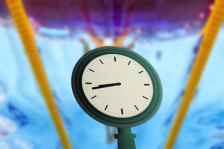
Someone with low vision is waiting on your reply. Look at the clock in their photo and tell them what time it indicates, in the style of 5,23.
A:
8,43
